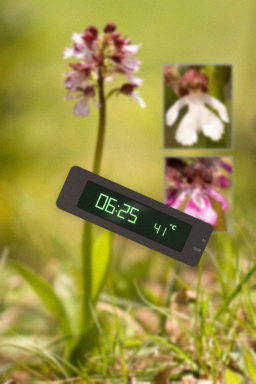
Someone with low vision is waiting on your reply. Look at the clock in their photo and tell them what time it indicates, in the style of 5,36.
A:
6,25
